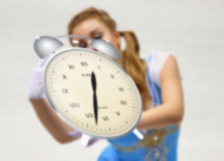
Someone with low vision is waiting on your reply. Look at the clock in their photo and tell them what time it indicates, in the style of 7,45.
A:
12,33
